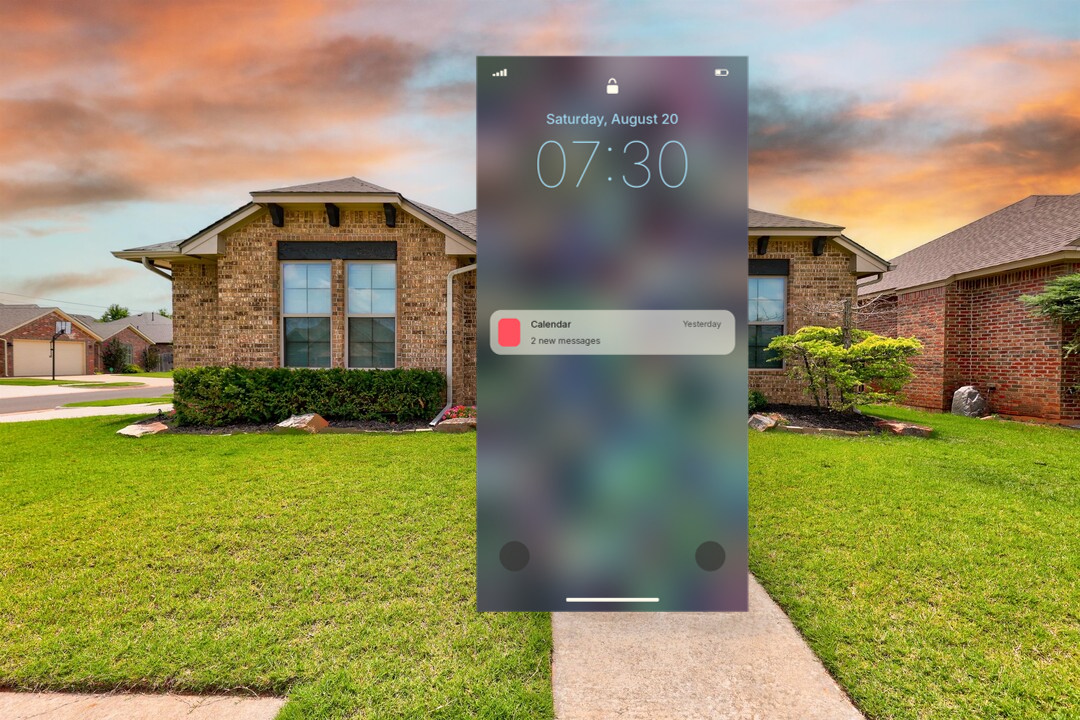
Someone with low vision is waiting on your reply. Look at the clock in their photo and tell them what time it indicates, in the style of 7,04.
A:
7,30
